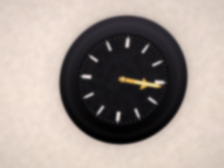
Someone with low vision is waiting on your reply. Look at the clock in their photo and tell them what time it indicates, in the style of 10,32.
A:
3,16
